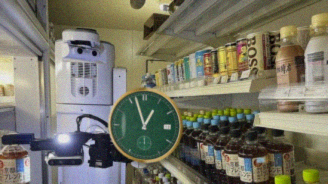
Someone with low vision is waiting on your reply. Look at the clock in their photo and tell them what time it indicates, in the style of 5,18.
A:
12,57
